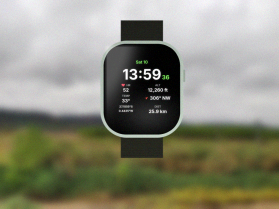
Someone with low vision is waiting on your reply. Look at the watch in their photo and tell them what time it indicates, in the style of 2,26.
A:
13,59
